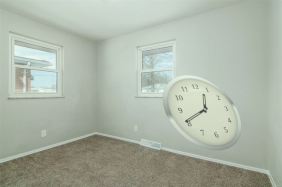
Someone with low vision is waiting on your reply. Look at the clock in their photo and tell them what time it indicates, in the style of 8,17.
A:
12,41
